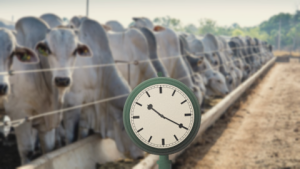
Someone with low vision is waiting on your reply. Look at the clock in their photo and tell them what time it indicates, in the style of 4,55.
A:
10,20
